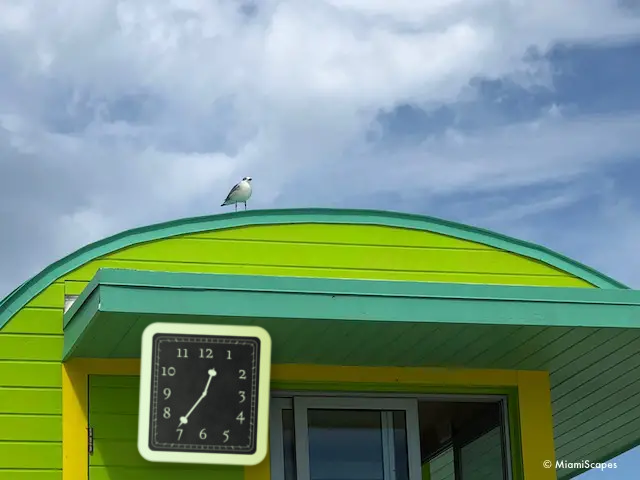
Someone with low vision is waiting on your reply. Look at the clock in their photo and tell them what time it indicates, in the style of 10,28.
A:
12,36
